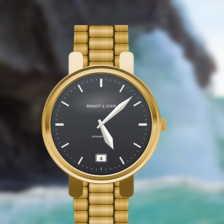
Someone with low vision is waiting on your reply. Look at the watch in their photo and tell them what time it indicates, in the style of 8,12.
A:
5,08
